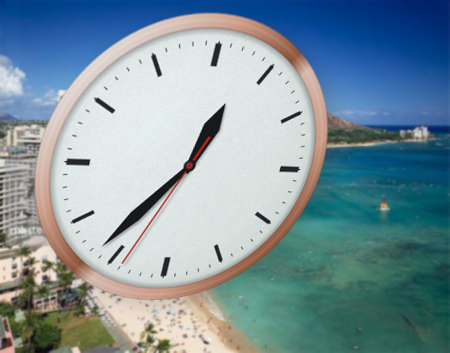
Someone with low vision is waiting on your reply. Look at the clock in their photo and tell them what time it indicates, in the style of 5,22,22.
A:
12,36,34
